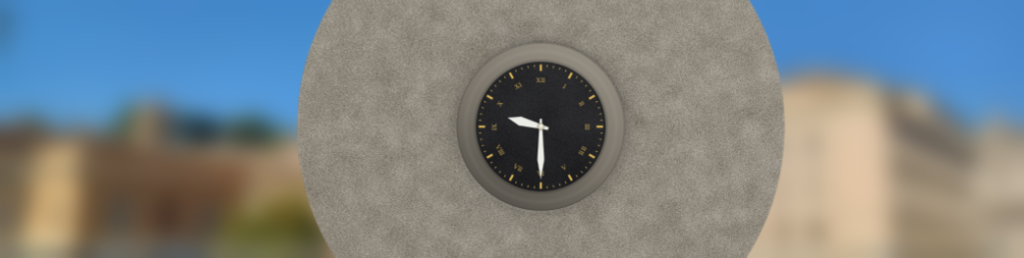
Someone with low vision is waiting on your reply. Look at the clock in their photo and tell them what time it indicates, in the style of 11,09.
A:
9,30
